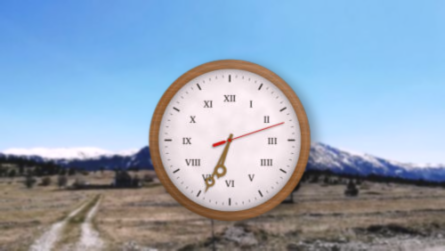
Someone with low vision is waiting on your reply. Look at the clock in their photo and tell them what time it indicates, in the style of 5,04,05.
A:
6,34,12
